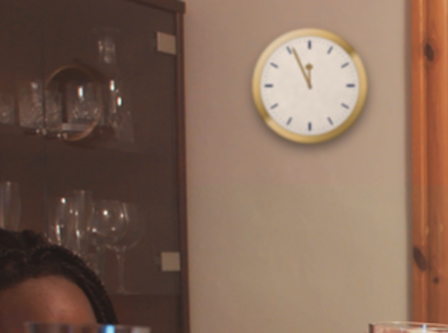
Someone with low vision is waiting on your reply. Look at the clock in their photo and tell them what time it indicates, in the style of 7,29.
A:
11,56
